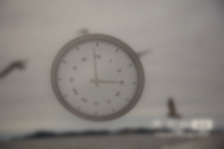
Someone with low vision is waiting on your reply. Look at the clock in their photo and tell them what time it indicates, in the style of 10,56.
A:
2,59
